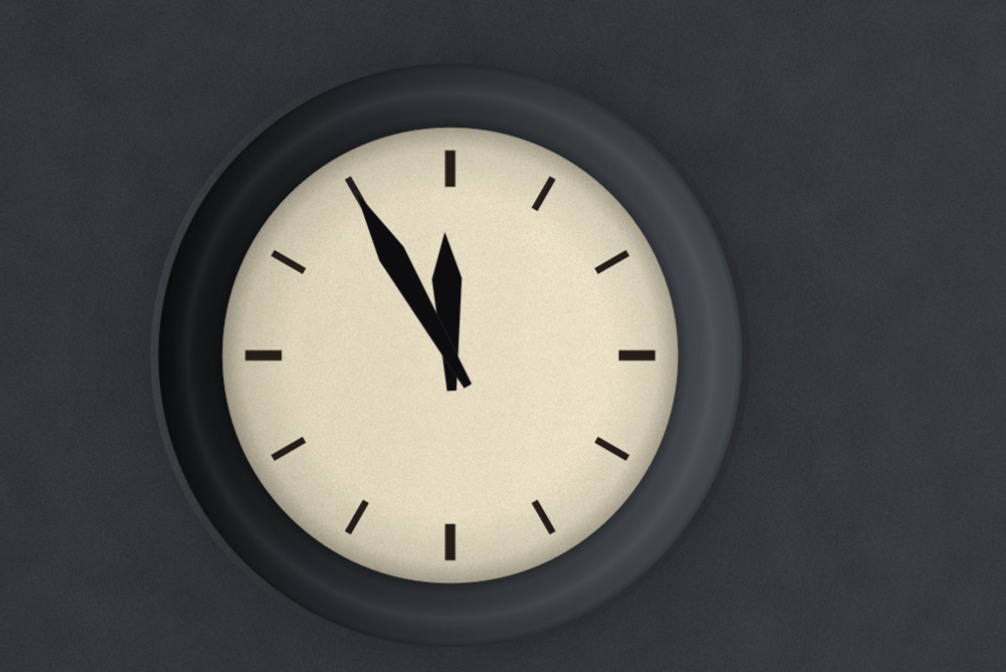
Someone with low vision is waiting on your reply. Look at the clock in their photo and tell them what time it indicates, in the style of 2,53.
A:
11,55
